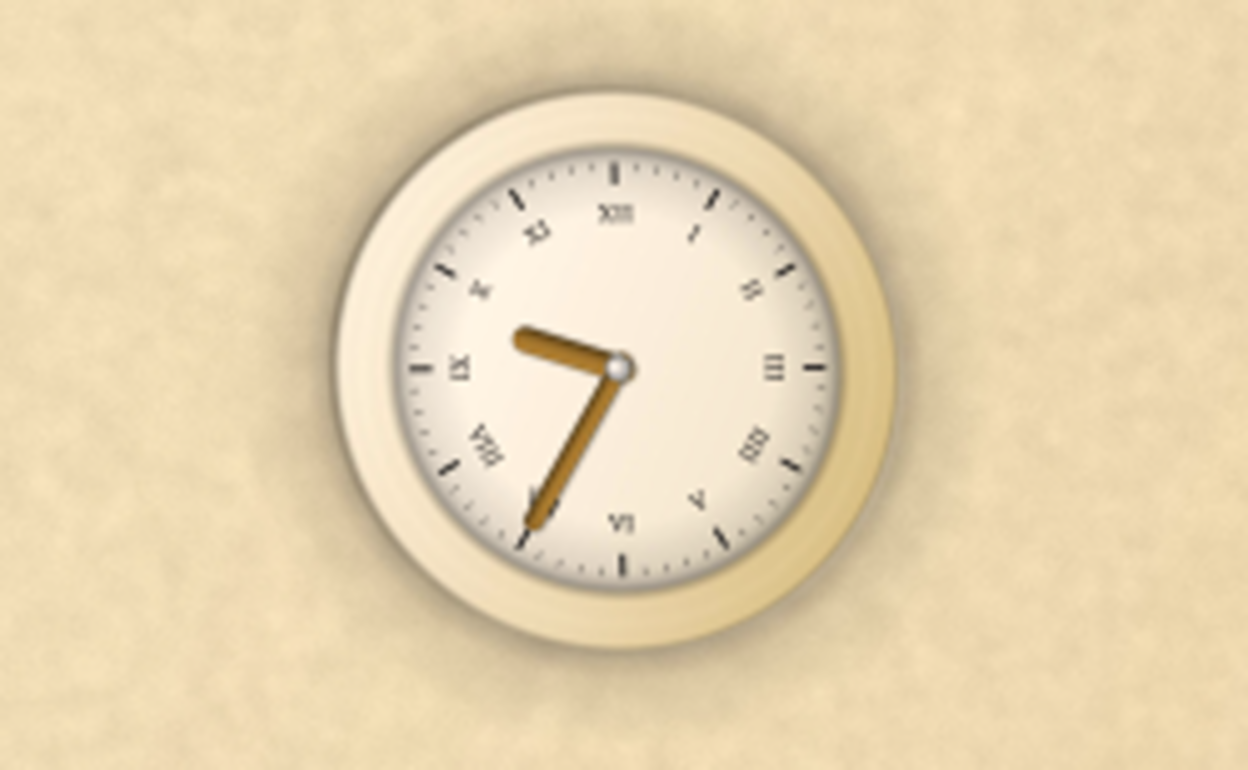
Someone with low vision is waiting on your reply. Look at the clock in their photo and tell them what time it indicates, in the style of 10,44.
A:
9,35
